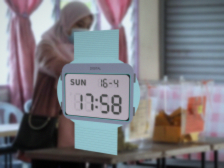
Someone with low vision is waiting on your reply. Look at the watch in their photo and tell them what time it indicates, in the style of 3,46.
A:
17,58
